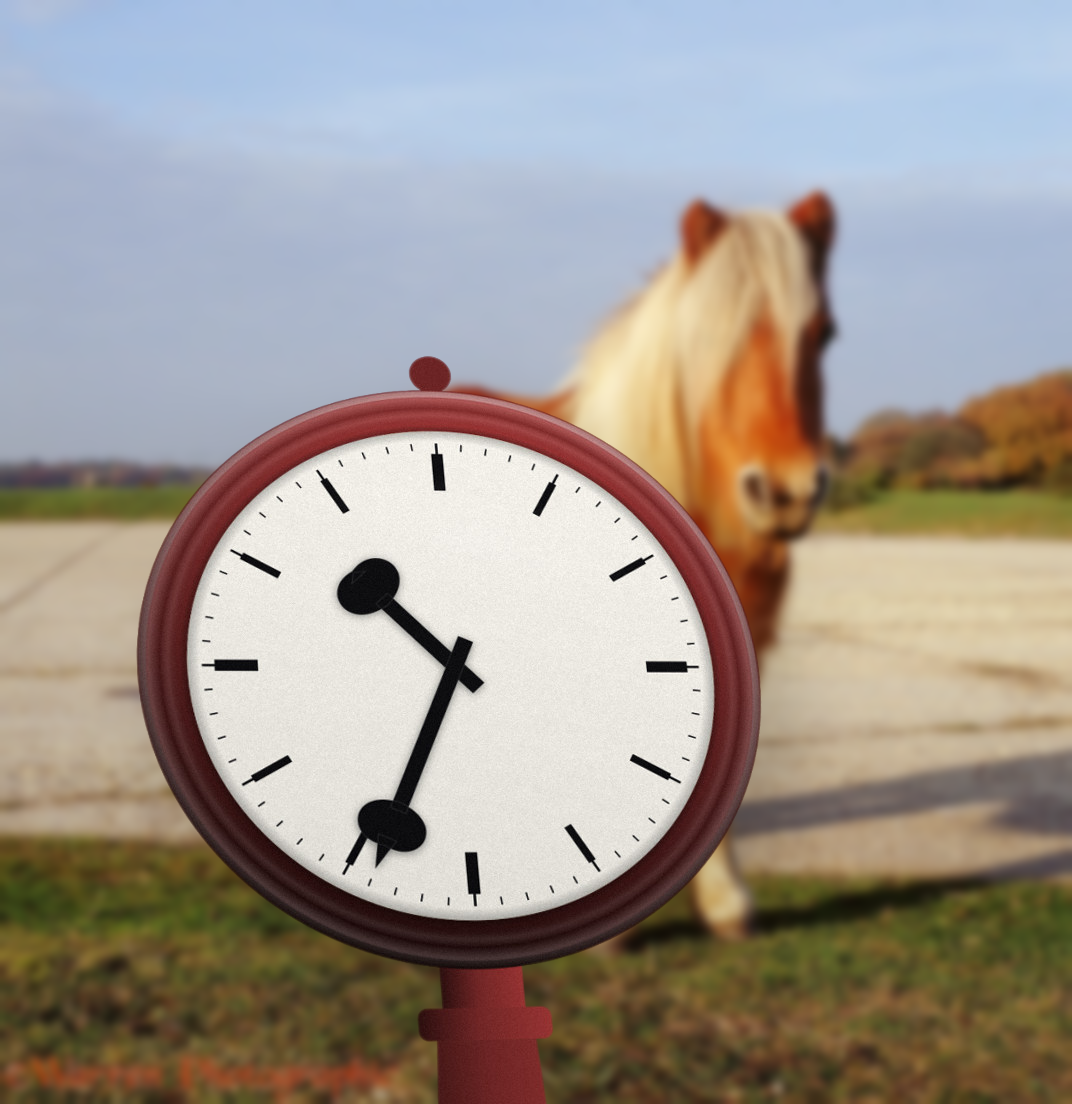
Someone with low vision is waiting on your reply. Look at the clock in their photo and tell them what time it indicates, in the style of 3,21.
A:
10,34
